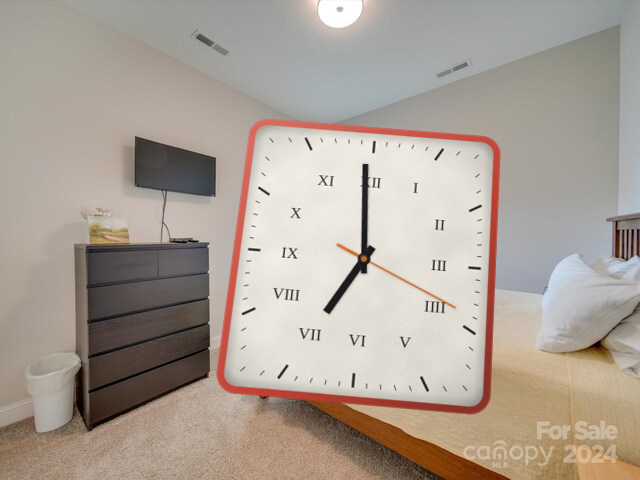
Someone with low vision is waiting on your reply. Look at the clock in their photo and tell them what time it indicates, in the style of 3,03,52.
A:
6,59,19
